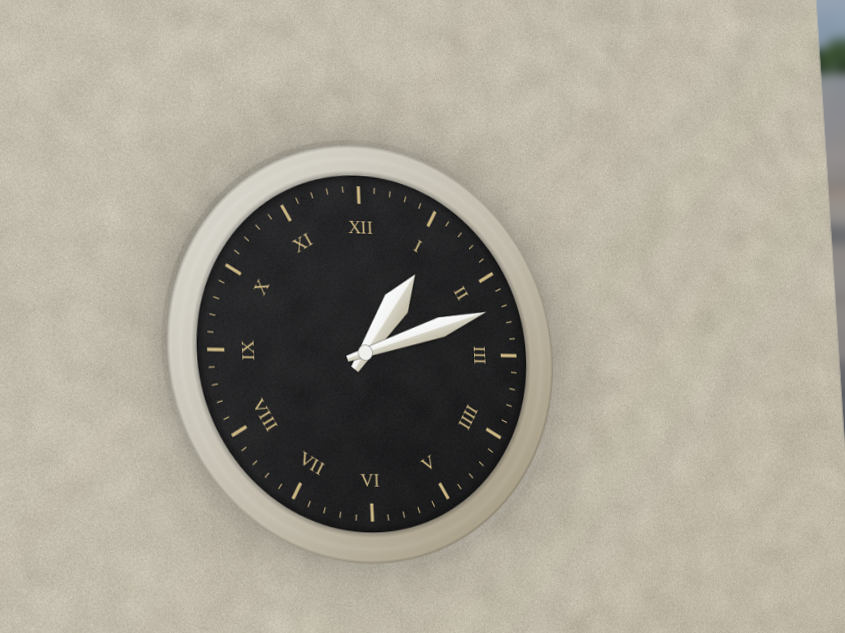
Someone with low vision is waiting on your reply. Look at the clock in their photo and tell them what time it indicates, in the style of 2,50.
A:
1,12
